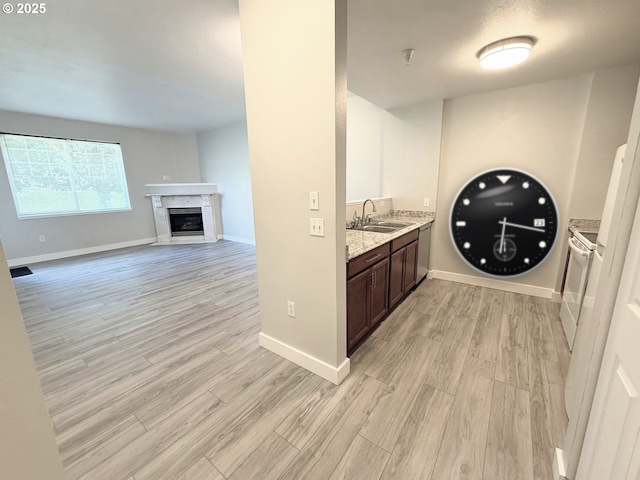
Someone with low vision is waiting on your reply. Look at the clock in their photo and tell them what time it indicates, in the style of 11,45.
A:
6,17
